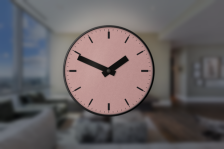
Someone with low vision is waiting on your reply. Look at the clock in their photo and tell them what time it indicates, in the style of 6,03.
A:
1,49
